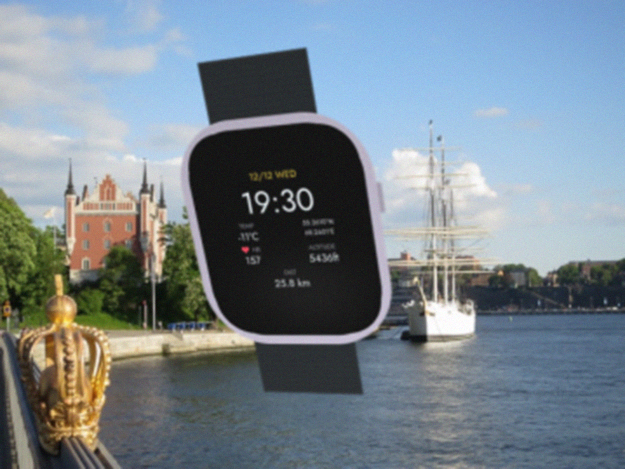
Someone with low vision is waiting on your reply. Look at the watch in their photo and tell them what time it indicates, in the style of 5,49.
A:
19,30
